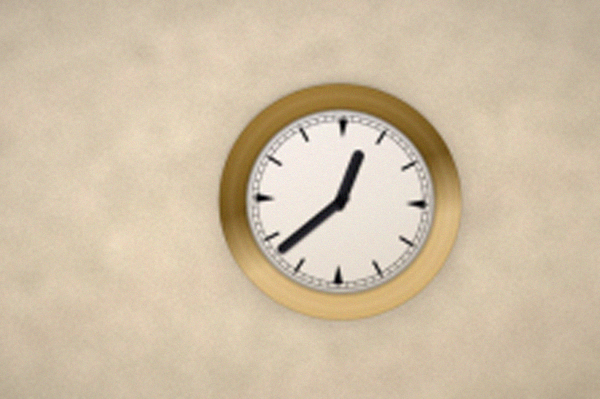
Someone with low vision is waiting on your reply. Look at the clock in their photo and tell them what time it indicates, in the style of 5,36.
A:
12,38
